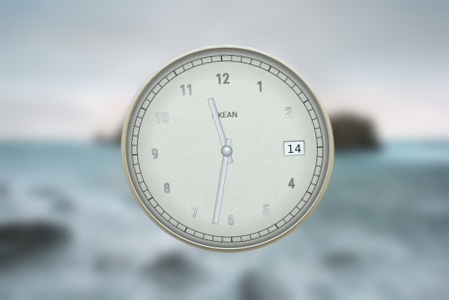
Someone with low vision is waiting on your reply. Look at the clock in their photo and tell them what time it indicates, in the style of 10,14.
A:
11,32
